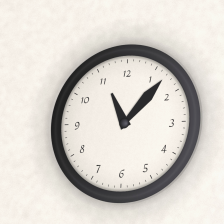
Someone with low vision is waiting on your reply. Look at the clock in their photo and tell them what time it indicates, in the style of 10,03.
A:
11,07
